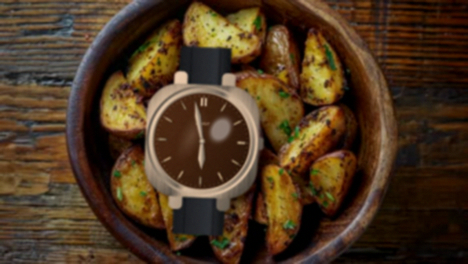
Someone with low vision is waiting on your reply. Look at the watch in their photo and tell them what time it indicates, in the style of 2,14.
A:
5,58
